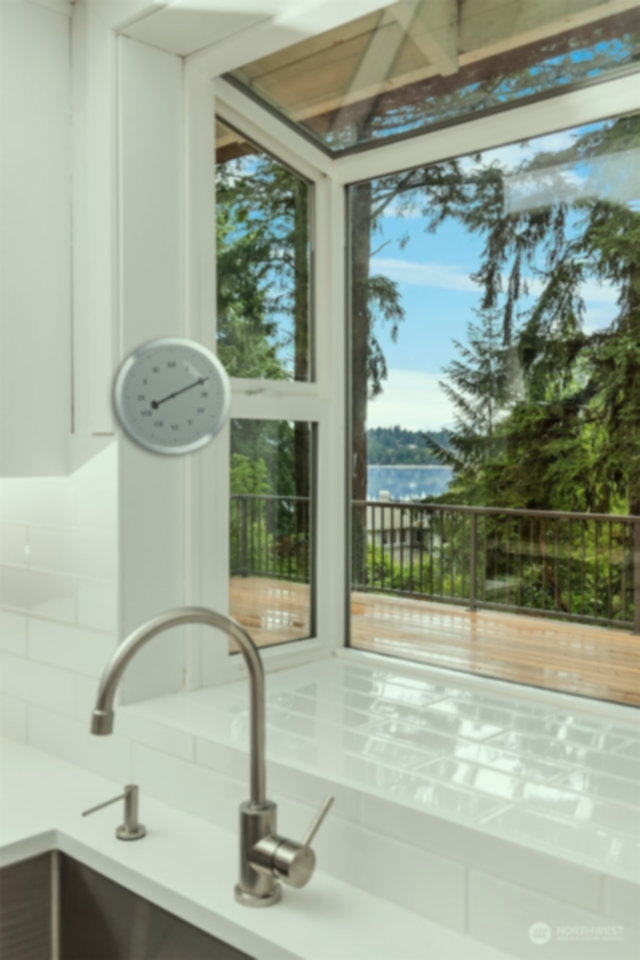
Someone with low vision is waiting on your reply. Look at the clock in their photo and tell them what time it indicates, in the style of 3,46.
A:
8,11
